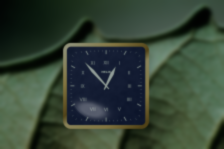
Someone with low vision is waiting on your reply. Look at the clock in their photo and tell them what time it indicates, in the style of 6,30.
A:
12,53
